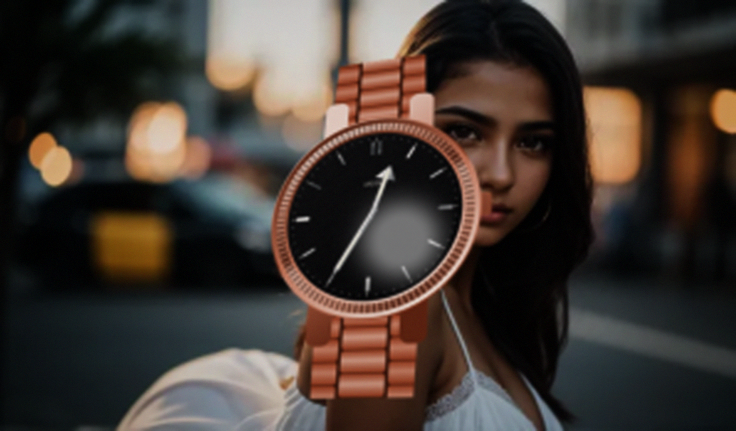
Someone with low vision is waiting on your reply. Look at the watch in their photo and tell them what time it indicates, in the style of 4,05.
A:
12,35
